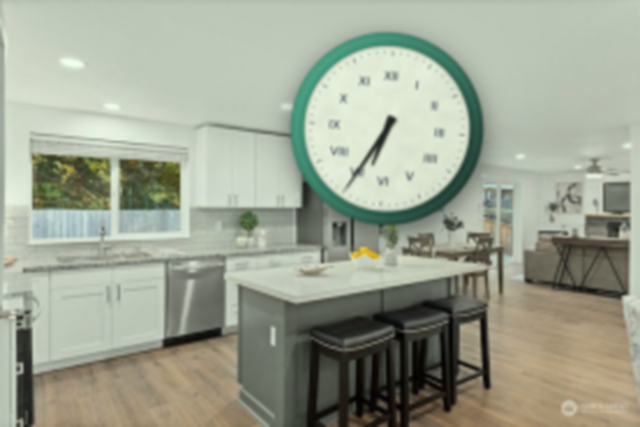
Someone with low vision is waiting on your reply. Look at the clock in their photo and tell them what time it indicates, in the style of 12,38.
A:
6,35
